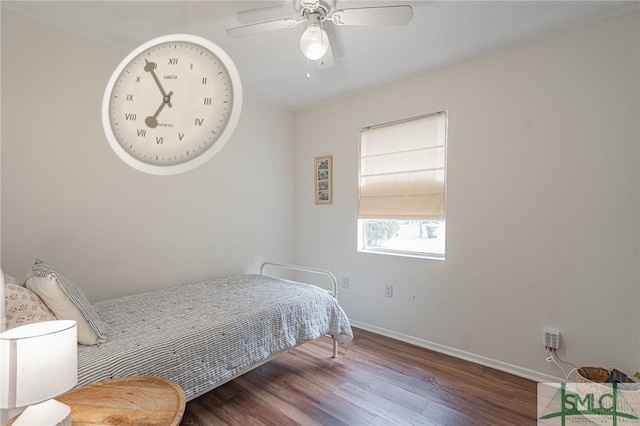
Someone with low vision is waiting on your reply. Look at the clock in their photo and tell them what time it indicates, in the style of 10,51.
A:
6,54
